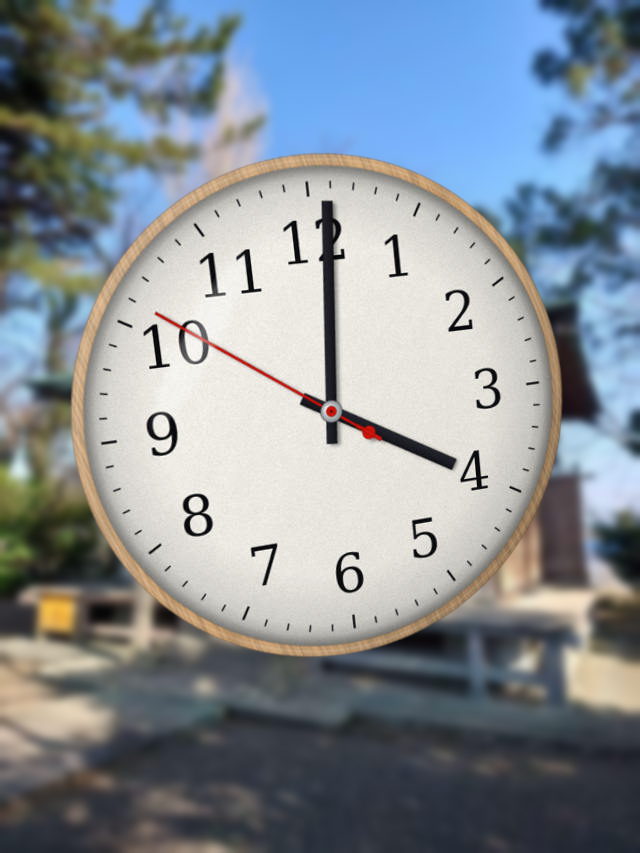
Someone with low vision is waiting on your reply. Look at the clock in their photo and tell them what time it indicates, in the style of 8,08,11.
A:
4,00,51
